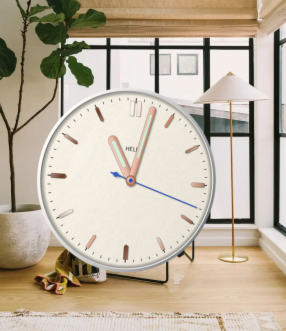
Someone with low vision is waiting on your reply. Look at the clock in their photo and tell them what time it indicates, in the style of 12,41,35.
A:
11,02,18
